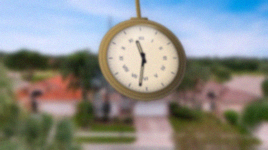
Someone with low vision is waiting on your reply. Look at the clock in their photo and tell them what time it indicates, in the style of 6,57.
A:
11,32
